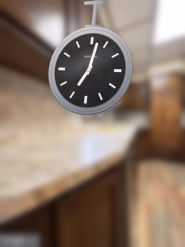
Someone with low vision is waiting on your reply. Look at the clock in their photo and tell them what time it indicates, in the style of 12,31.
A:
7,02
